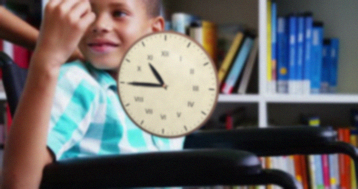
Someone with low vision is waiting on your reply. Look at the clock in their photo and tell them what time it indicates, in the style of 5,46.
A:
10,45
